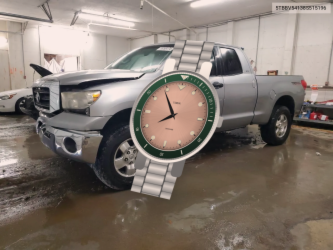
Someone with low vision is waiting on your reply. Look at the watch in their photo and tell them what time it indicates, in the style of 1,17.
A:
7,54
